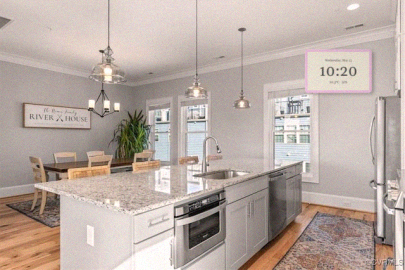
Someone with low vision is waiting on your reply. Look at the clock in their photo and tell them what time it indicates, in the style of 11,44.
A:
10,20
